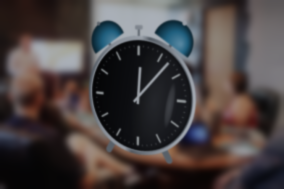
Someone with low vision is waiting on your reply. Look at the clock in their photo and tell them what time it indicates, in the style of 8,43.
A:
12,07
